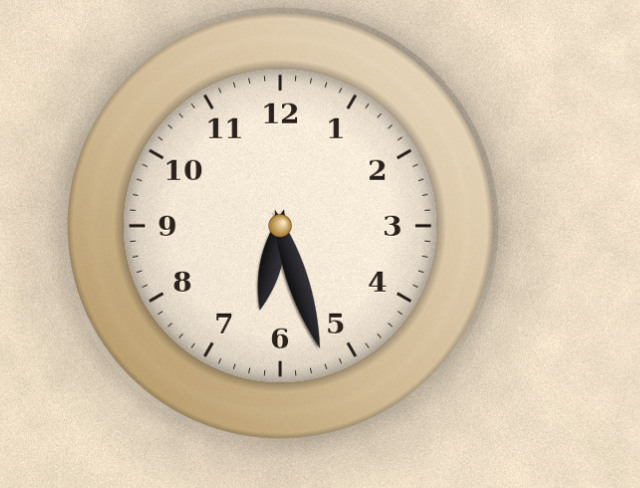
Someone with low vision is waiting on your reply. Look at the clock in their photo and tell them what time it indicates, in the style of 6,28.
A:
6,27
